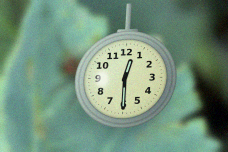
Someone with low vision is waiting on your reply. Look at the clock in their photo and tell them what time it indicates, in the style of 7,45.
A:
12,30
